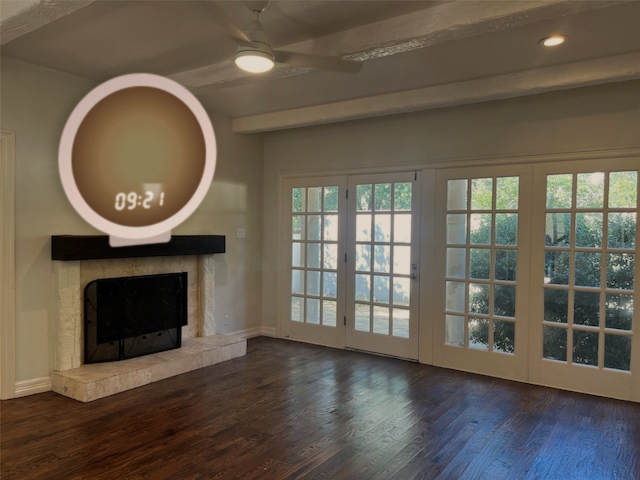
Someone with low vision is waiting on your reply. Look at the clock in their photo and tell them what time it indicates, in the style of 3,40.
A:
9,21
